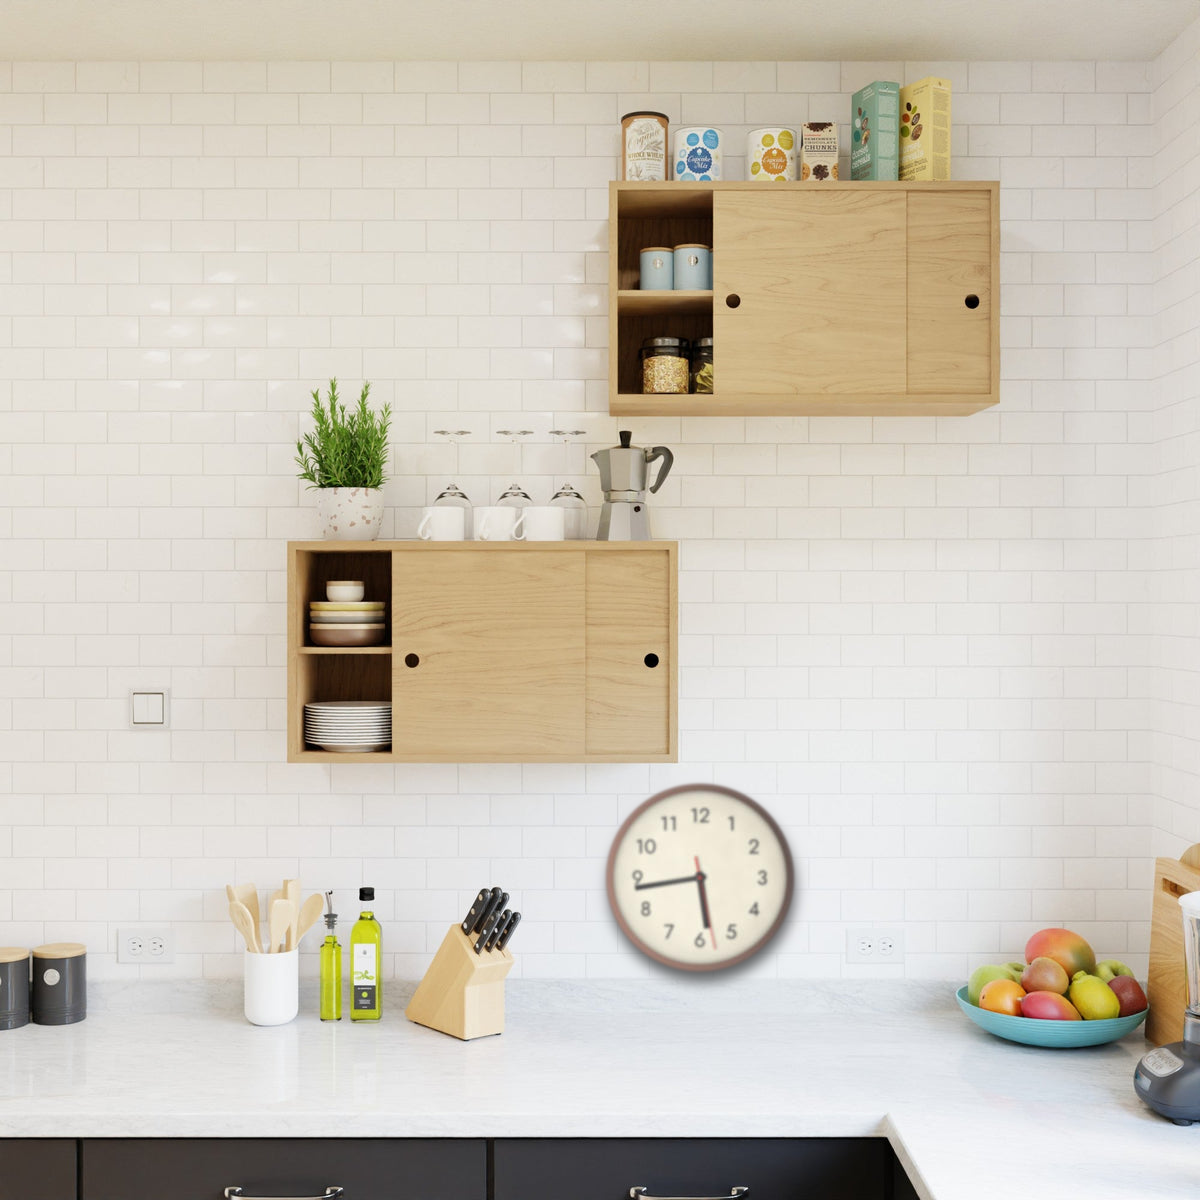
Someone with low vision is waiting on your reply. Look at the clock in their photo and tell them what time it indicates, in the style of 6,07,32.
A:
5,43,28
